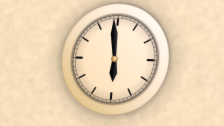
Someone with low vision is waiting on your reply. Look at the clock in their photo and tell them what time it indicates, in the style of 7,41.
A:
5,59
